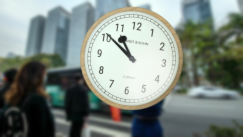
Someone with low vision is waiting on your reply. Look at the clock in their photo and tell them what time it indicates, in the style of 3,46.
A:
10,51
